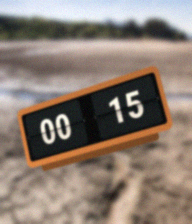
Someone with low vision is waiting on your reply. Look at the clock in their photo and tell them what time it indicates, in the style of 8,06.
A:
0,15
